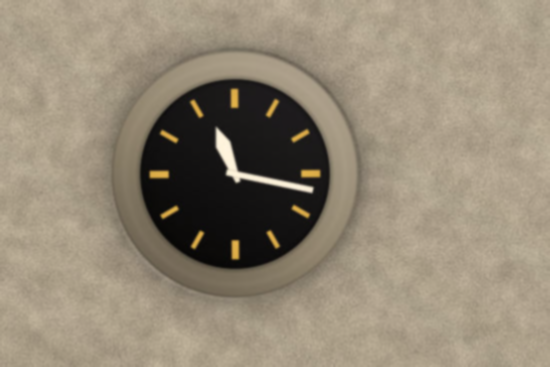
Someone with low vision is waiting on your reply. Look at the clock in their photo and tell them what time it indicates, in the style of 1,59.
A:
11,17
